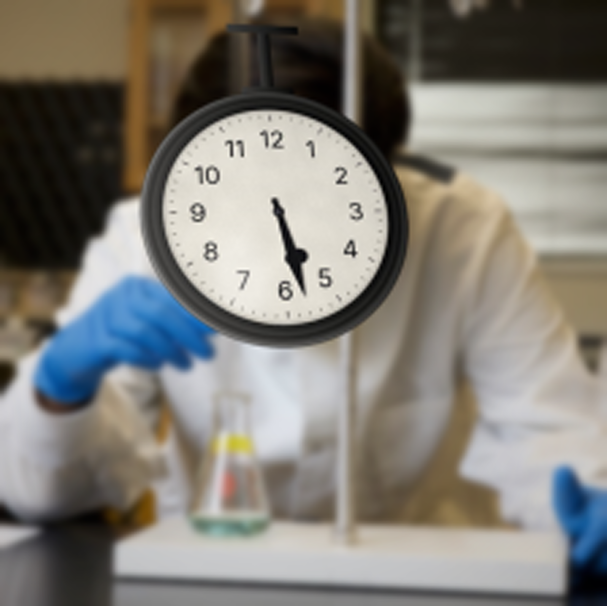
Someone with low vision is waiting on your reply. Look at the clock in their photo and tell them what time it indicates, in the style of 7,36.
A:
5,28
